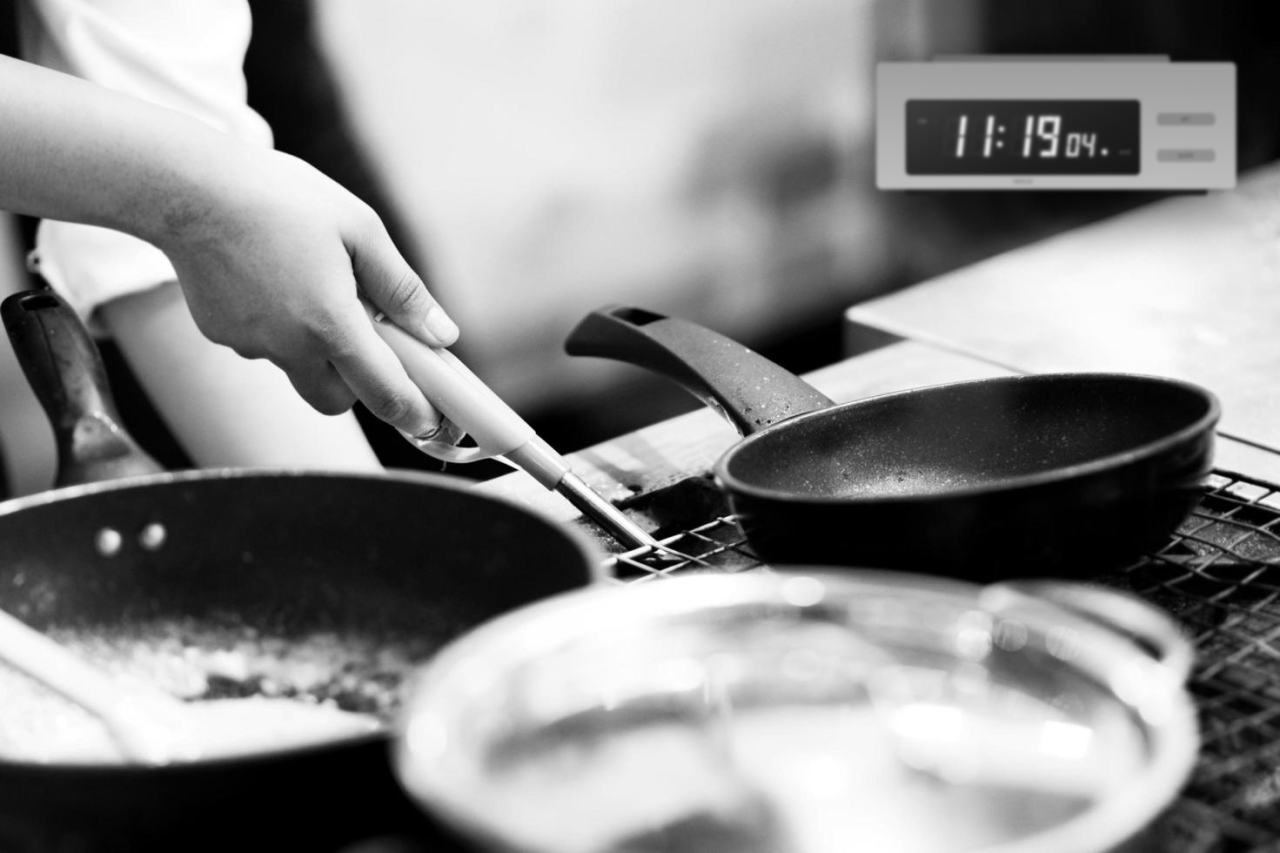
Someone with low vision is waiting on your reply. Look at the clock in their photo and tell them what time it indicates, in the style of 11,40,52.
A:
11,19,04
